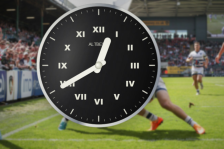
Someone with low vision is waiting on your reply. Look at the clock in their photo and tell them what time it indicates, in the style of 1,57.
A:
12,40
